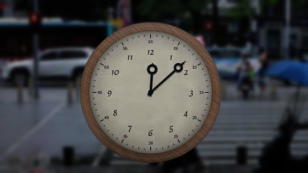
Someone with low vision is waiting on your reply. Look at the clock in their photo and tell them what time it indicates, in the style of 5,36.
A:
12,08
